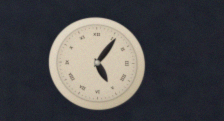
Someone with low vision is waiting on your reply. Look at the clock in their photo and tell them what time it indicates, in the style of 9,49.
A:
5,06
